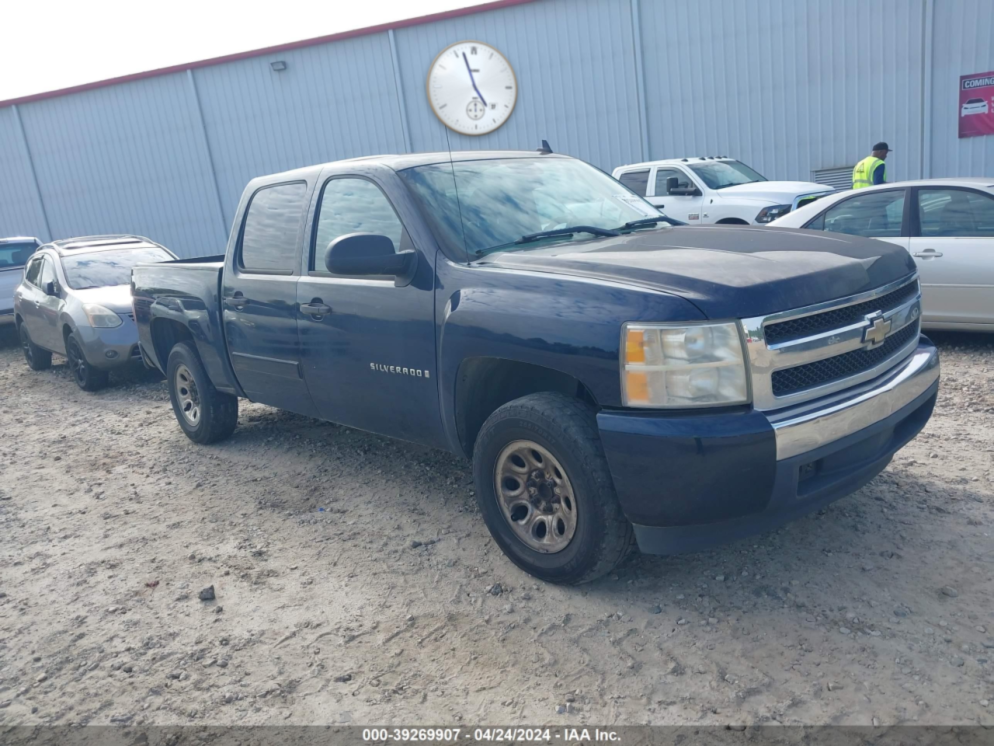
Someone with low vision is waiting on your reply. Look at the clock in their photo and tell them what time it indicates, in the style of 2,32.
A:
4,57
